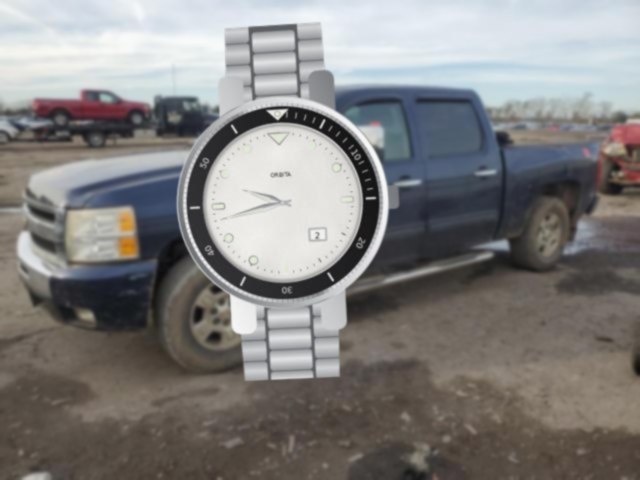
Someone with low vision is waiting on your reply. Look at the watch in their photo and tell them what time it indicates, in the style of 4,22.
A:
9,43
